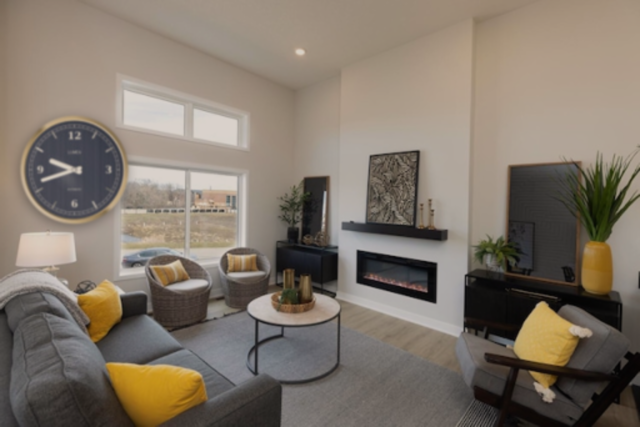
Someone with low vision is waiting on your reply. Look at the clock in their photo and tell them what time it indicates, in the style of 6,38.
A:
9,42
